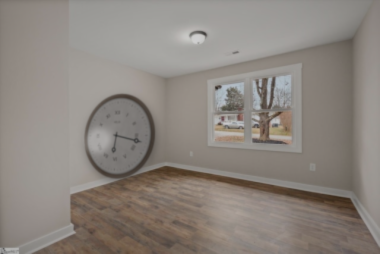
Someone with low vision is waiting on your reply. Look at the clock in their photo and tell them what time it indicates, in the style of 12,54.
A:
6,17
